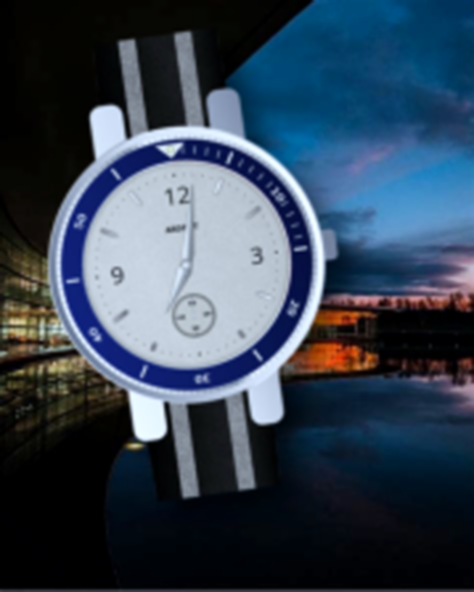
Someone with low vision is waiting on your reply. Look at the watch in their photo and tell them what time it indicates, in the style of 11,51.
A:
7,02
